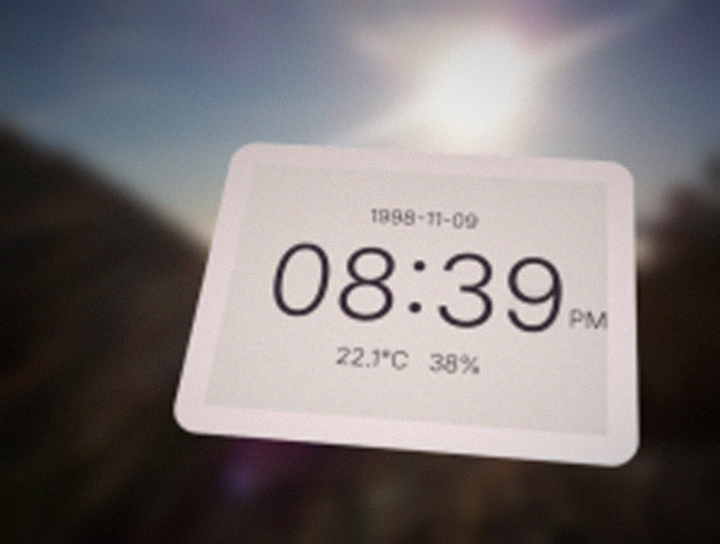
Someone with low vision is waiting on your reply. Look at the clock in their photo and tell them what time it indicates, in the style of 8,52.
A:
8,39
